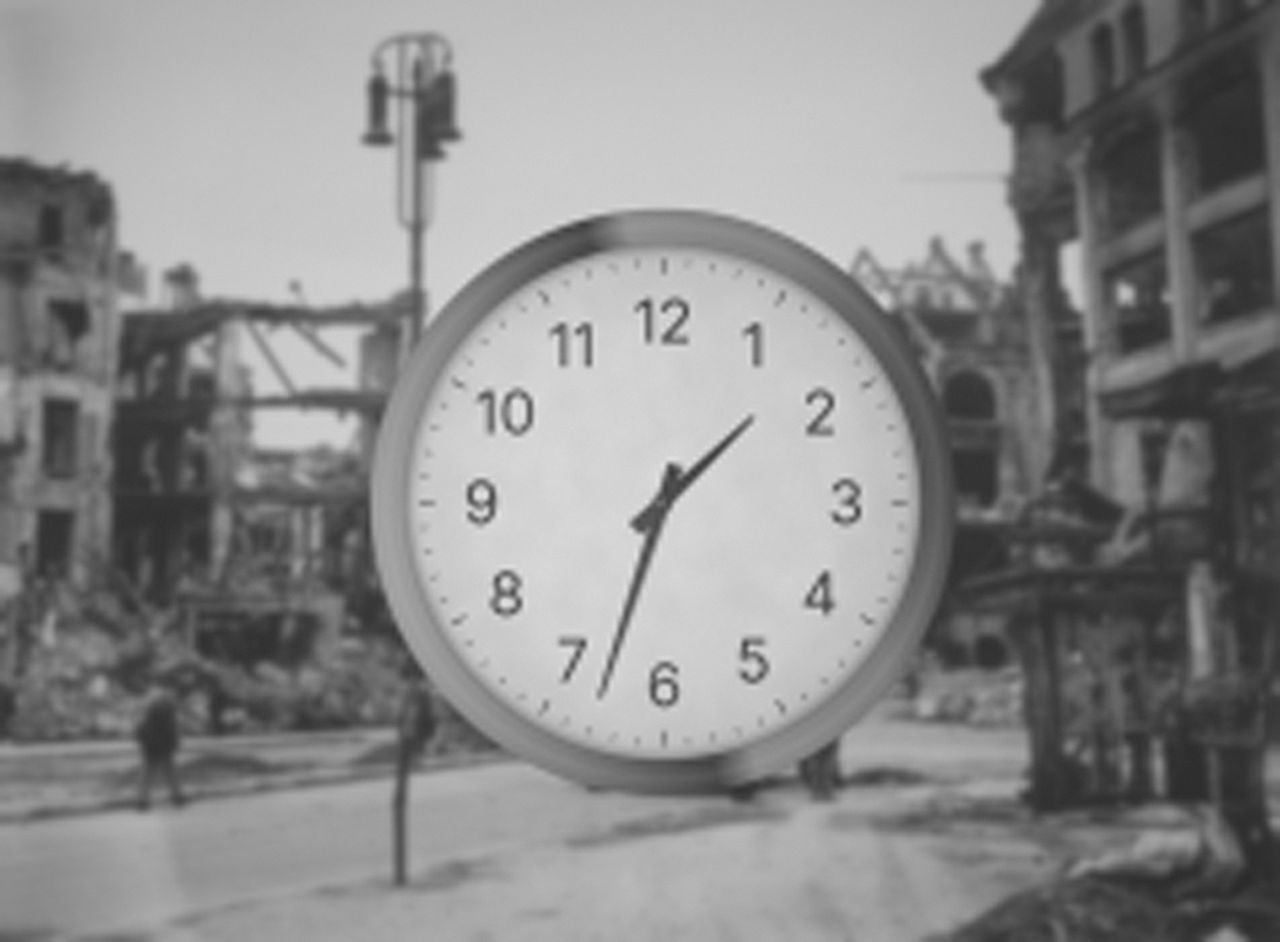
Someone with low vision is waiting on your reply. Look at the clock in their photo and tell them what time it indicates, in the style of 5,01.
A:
1,33
